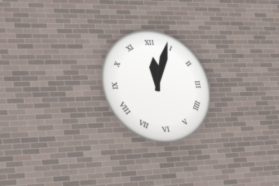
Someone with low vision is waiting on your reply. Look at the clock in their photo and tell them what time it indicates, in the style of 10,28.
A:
12,04
